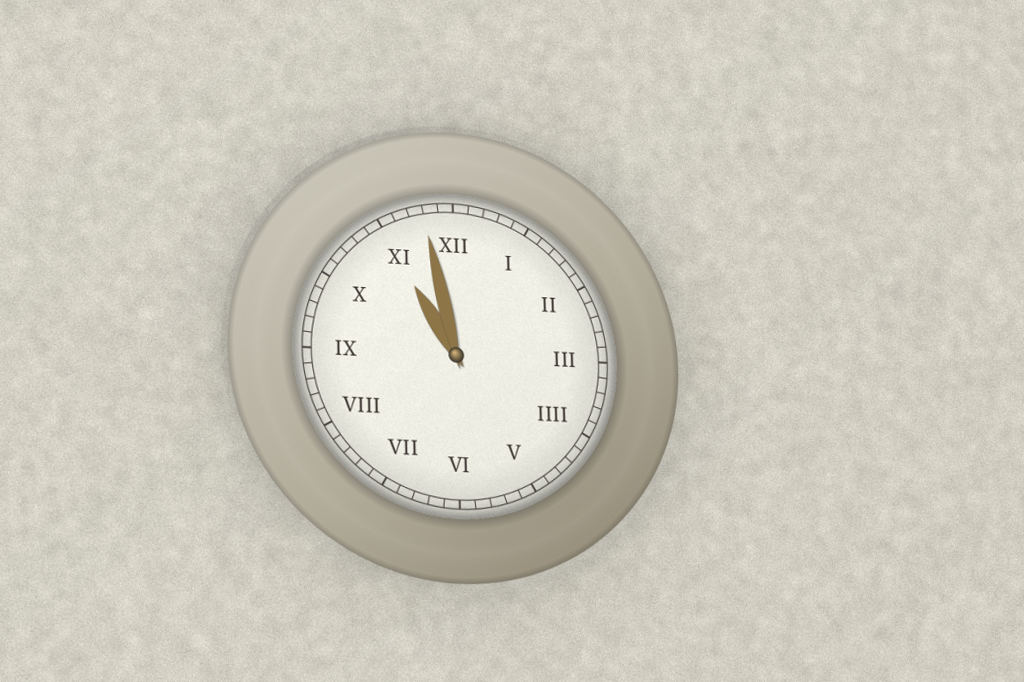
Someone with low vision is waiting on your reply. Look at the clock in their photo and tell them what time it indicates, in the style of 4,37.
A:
10,58
